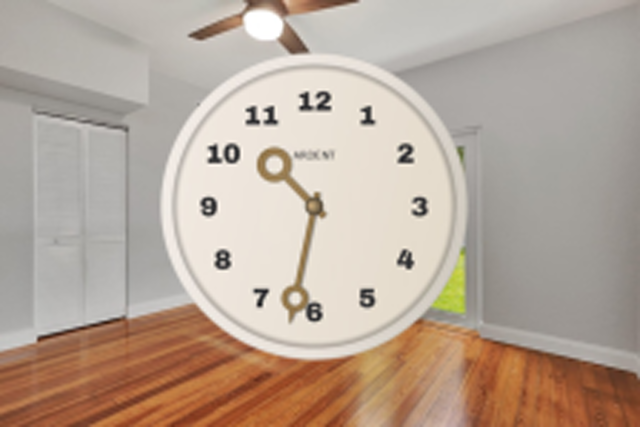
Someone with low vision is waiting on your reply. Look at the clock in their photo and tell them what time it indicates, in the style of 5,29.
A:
10,32
